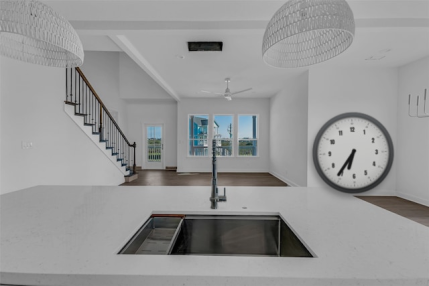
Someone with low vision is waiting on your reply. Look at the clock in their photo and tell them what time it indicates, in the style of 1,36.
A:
6,36
